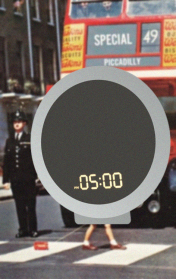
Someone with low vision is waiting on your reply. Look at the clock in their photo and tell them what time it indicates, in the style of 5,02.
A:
5,00
